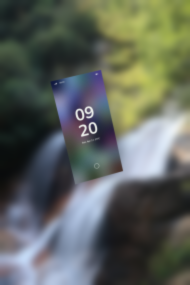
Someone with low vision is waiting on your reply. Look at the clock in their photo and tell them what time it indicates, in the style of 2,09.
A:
9,20
